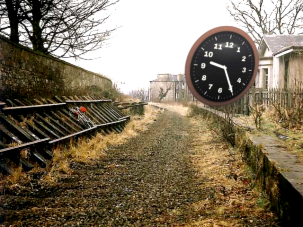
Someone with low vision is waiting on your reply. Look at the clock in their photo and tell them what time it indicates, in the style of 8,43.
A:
9,25
